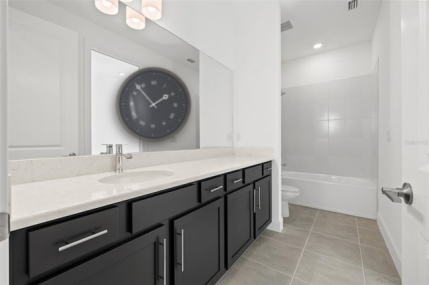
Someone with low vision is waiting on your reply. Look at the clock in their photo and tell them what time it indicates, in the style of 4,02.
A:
1,53
